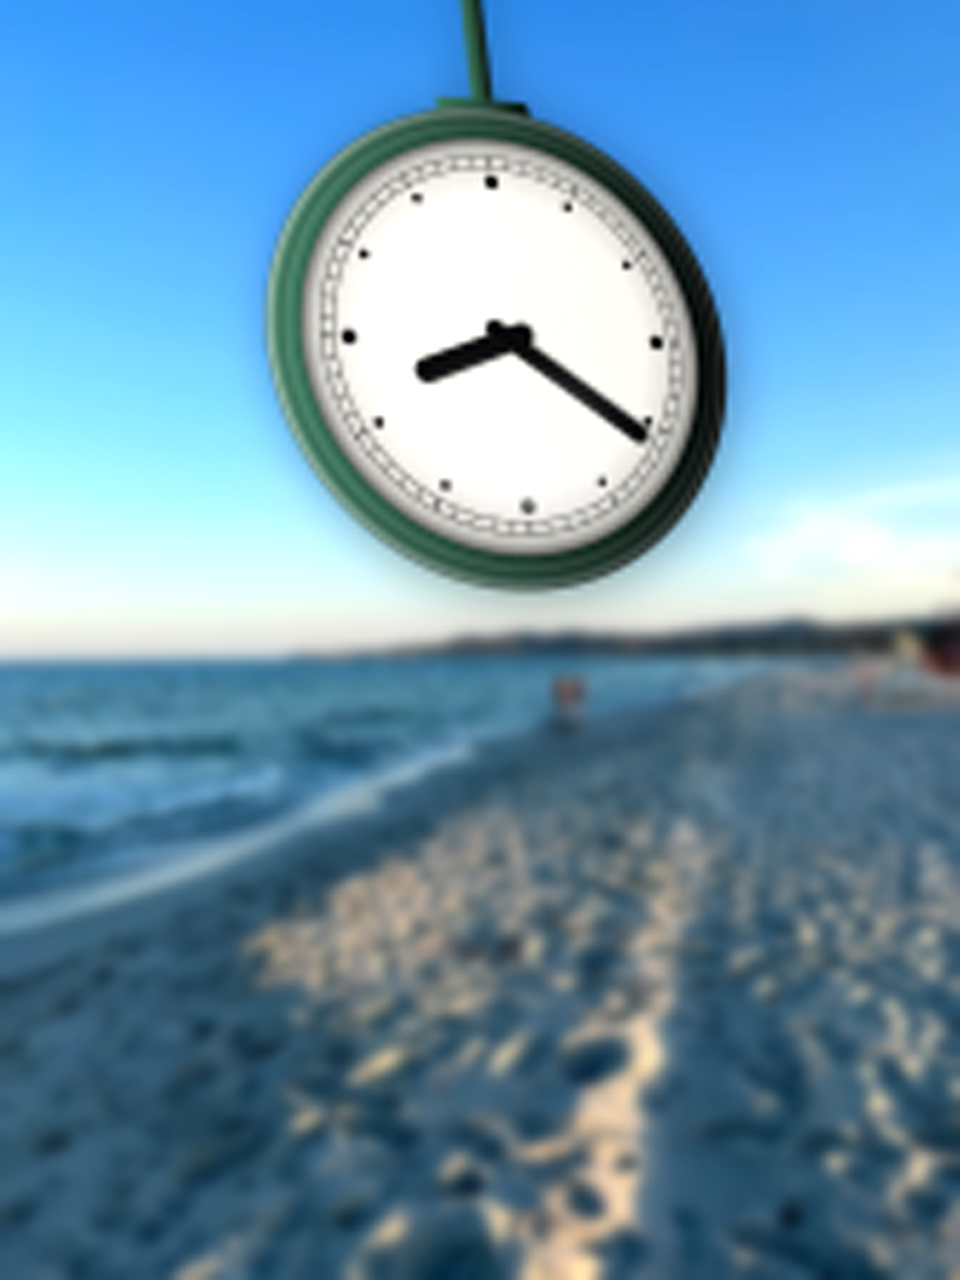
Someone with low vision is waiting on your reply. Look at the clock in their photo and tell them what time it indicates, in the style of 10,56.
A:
8,21
